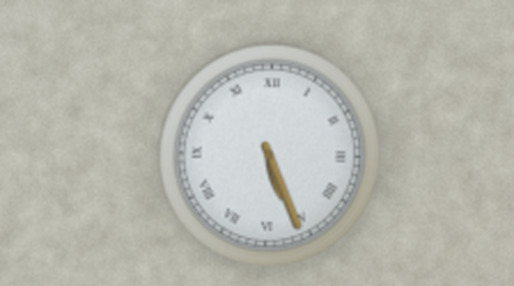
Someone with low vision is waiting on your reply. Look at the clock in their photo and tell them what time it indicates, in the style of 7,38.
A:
5,26
